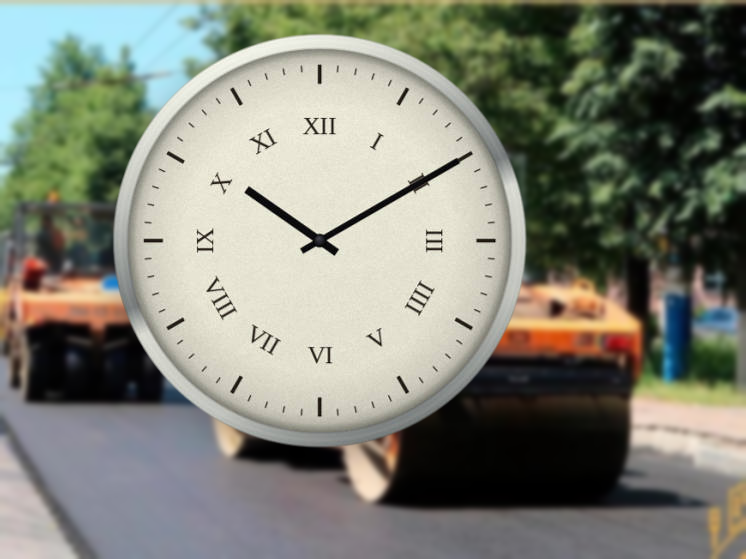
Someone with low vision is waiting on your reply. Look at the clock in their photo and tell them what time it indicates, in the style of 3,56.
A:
10,10
